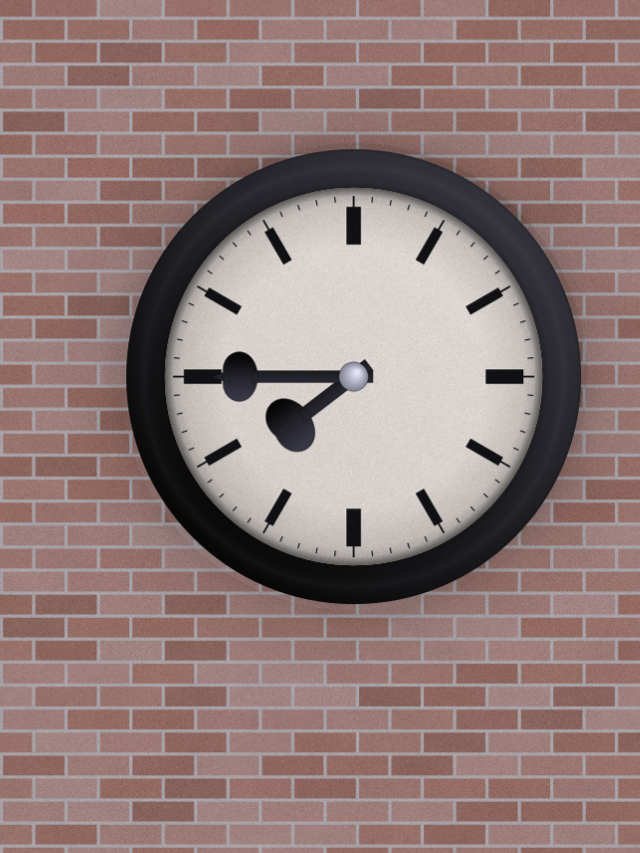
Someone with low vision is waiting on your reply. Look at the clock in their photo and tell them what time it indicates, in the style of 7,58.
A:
7,45
